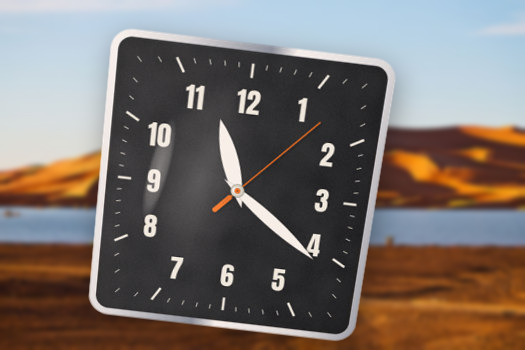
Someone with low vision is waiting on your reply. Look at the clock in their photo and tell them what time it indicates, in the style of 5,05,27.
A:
11,21,07
